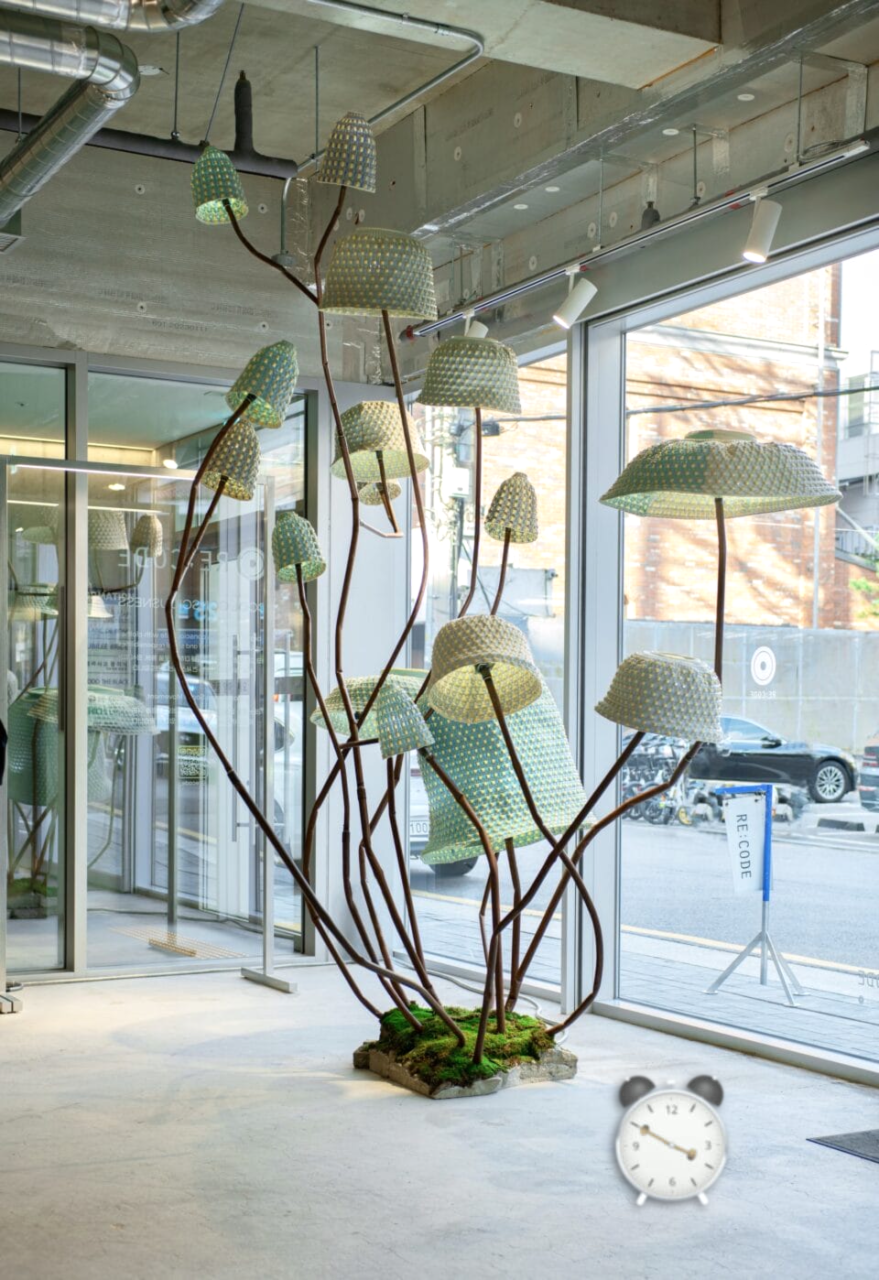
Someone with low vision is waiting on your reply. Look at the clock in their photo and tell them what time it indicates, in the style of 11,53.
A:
3,50
